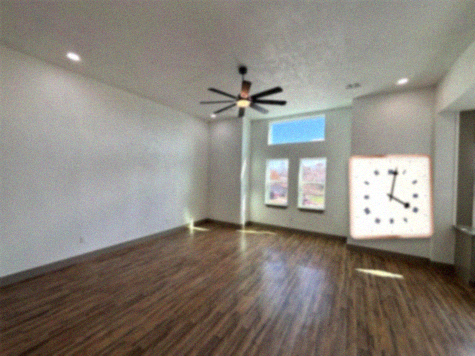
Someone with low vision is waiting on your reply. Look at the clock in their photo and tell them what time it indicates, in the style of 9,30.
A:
4,02
